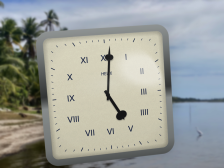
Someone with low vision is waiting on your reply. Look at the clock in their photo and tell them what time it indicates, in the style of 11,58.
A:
5,01
